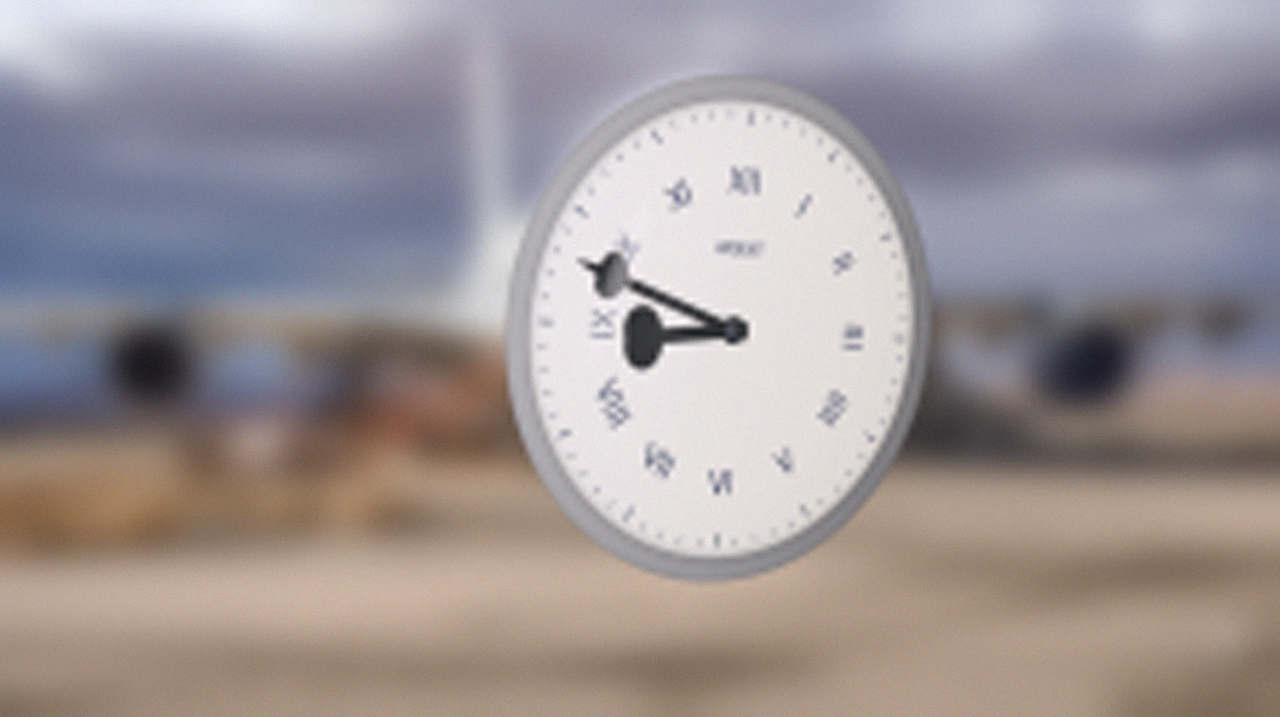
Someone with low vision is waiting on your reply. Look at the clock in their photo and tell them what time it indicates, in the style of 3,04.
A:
8,48
